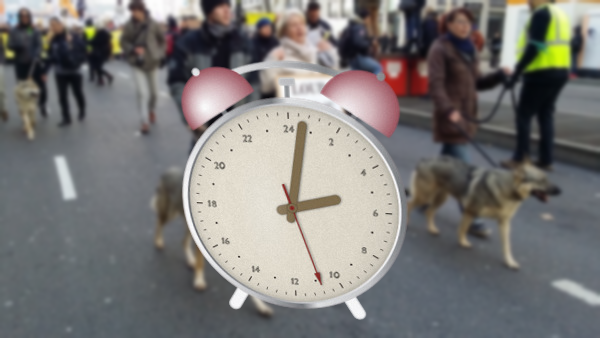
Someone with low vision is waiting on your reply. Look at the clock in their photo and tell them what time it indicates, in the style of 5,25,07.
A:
5,01,27
